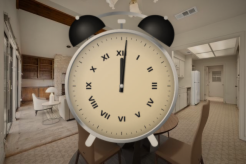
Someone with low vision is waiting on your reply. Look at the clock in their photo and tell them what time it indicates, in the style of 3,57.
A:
12,01
